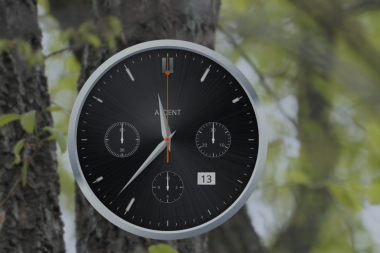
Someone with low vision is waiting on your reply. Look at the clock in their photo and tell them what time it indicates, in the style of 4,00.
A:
11,37
